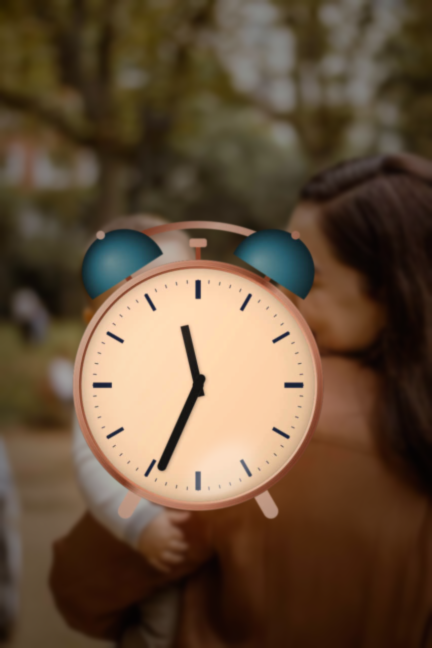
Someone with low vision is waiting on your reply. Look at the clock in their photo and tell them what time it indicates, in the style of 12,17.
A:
11,34
